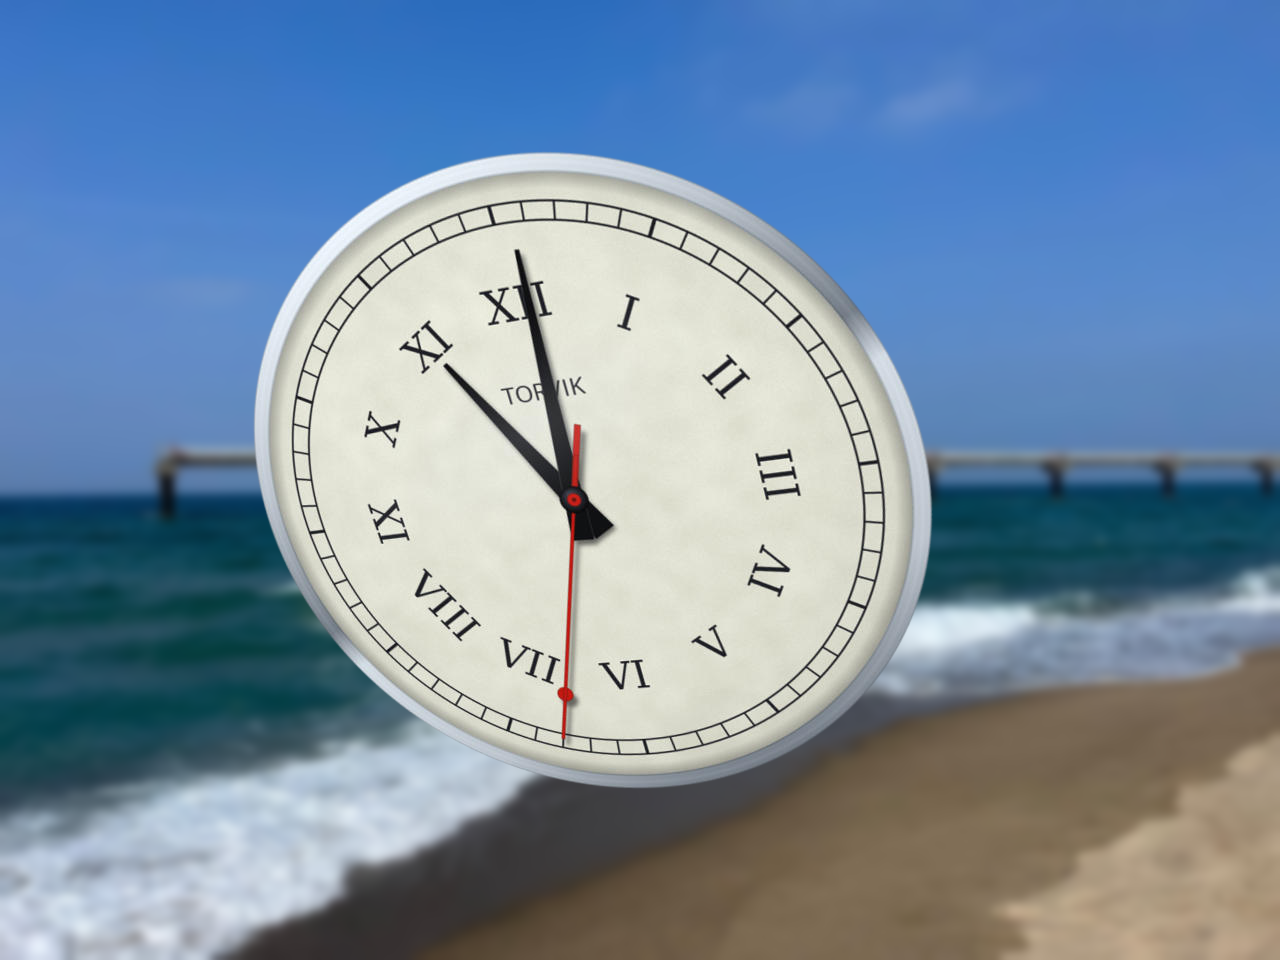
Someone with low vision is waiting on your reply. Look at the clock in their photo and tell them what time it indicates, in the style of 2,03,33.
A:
11,00,33
